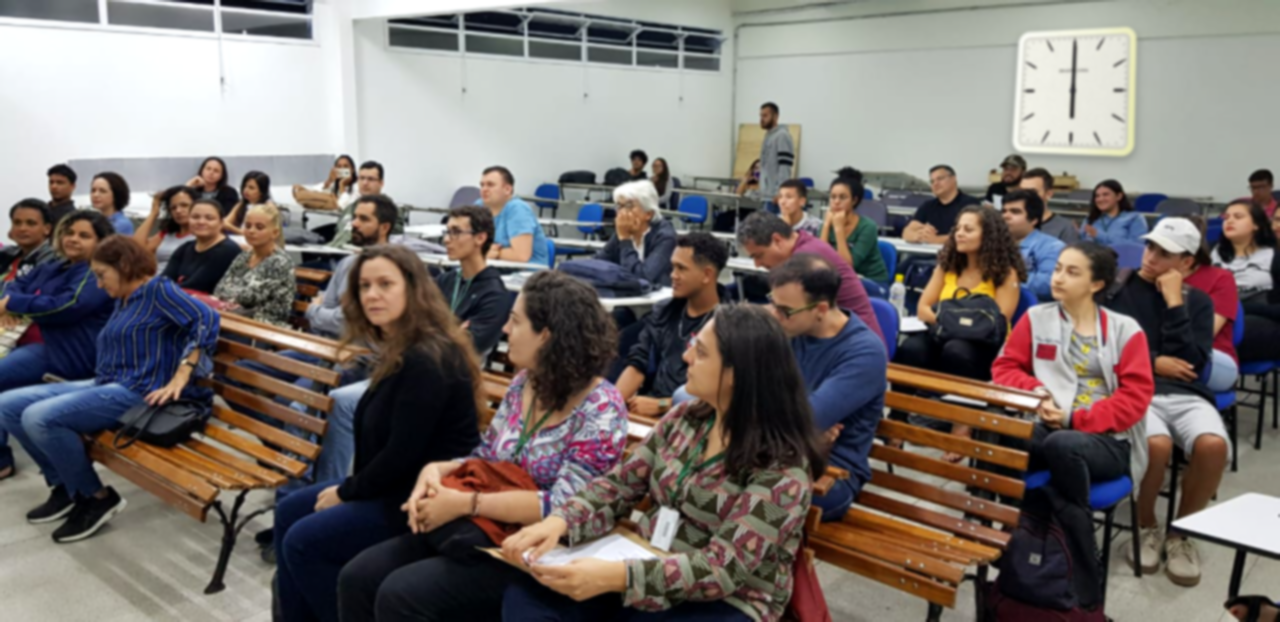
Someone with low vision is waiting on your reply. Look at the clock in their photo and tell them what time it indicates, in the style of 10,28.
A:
6,00
